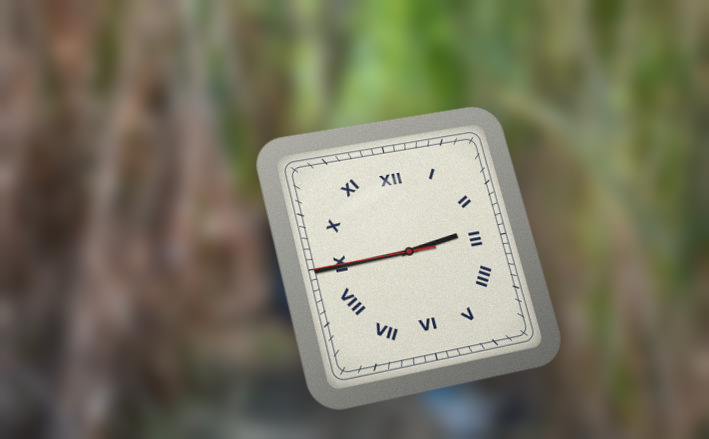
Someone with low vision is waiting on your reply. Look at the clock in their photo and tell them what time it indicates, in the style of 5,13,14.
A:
2,44,45
